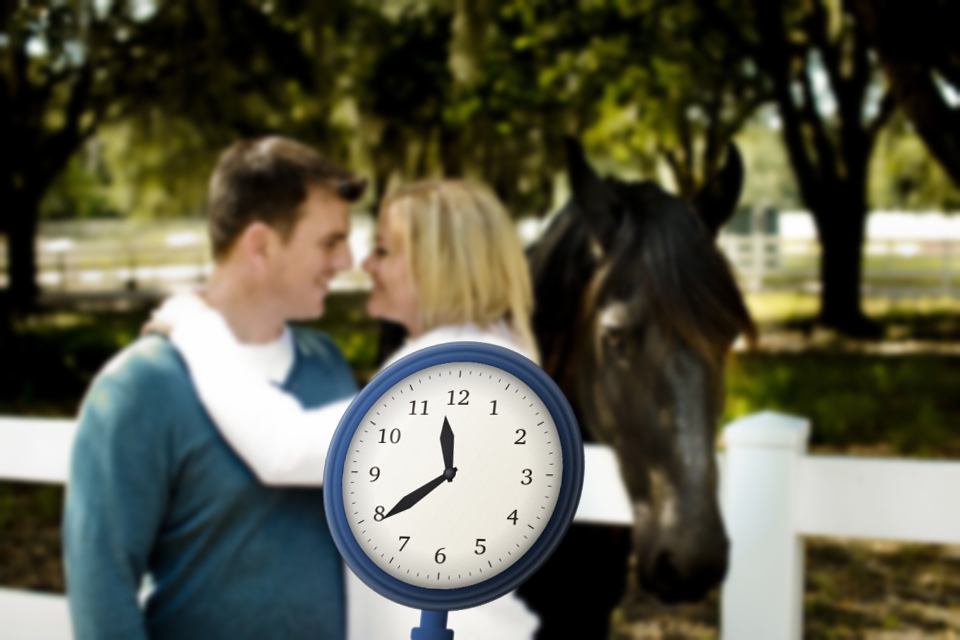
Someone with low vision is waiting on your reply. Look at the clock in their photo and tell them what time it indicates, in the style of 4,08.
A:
11,39
